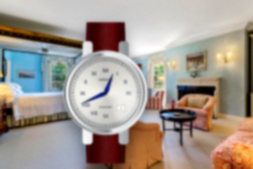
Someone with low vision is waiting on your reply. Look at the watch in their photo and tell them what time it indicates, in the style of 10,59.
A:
12,41
